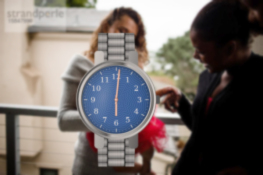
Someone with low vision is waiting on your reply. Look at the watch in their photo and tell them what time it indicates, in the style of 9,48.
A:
6,01
